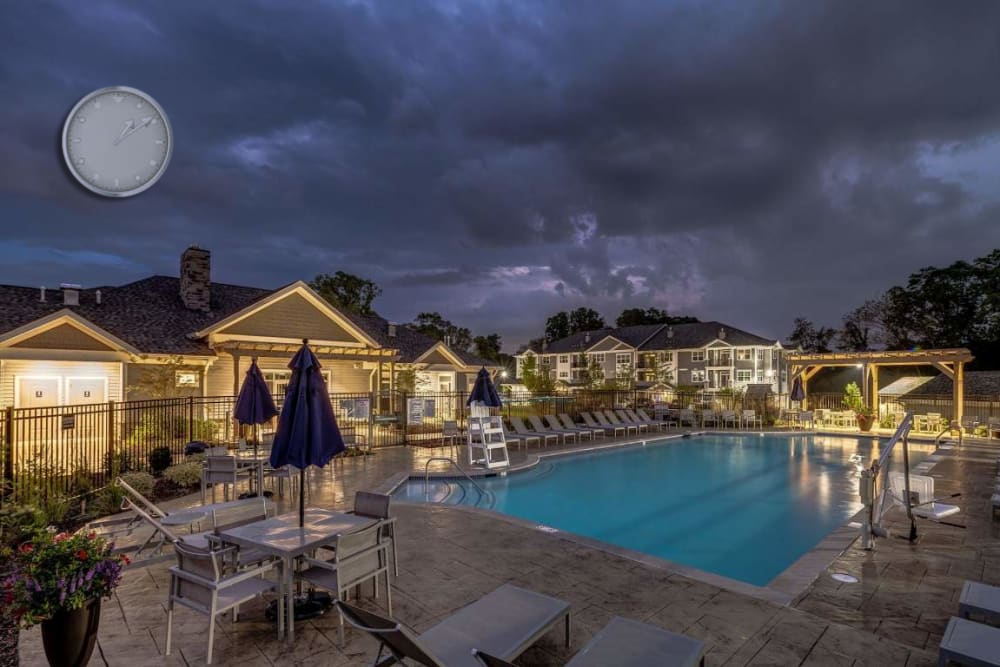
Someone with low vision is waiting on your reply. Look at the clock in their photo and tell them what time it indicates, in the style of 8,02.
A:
1,09
